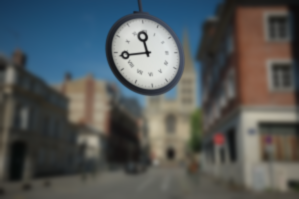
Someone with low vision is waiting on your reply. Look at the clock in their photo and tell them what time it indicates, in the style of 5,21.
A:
11,44
